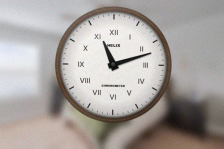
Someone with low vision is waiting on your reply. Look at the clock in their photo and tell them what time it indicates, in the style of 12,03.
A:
11,12
